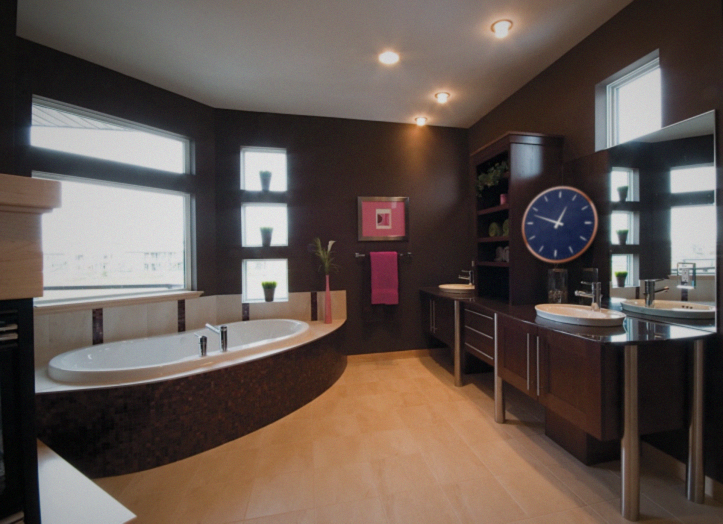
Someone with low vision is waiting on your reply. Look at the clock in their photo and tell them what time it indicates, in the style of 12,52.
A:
12,48
